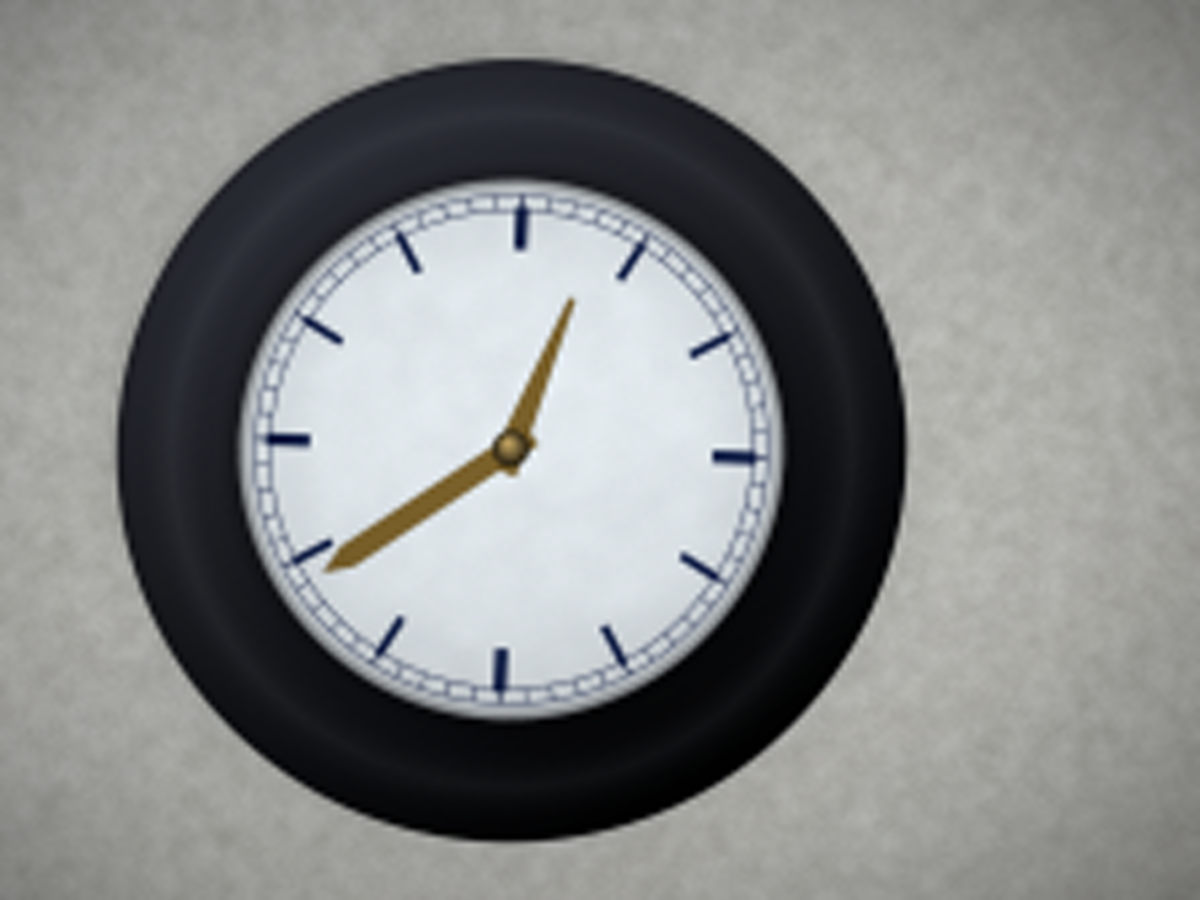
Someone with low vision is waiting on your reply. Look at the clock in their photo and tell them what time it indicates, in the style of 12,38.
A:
12,39
